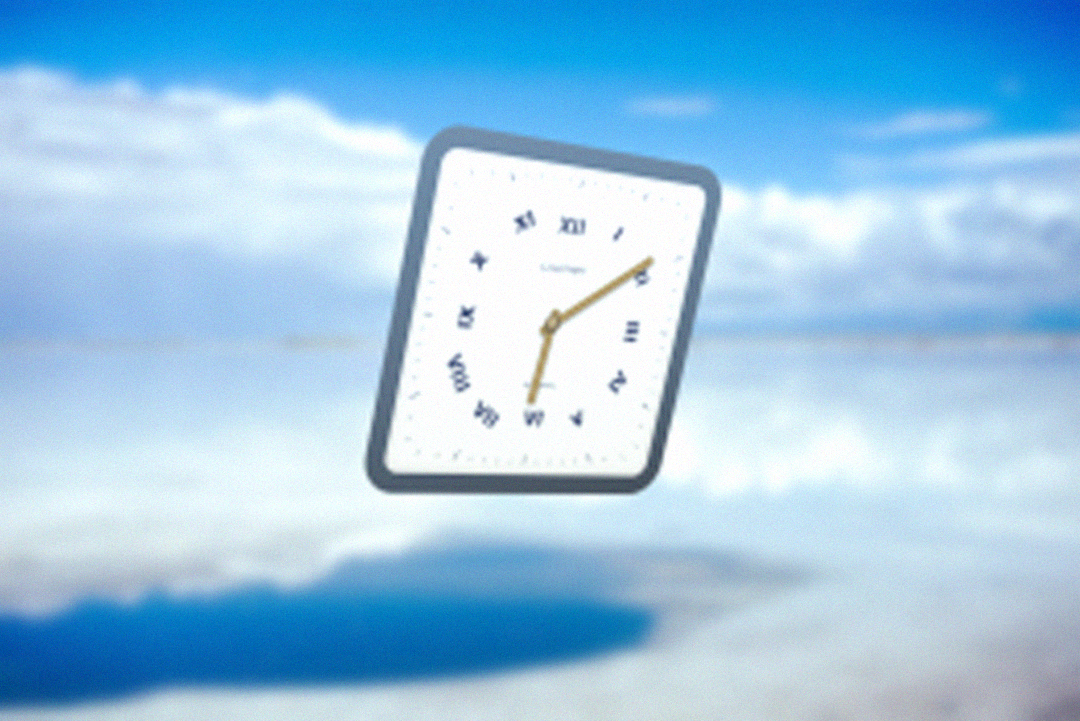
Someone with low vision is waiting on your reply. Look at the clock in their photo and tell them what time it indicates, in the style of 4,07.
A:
6,09
